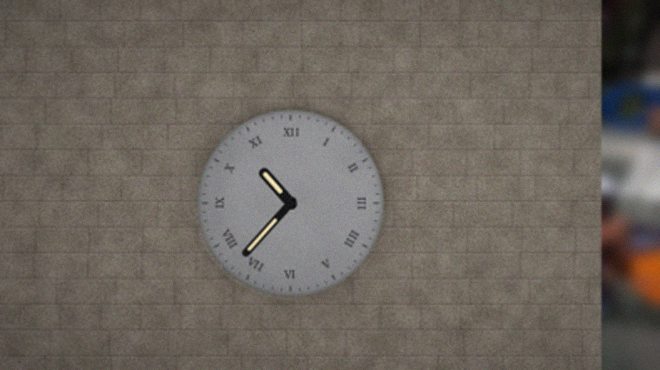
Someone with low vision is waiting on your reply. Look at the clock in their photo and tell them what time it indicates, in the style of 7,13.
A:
10,37
